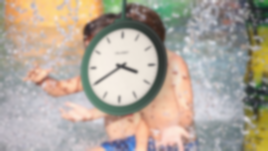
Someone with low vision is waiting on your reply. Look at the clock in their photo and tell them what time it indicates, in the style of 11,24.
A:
3,40
